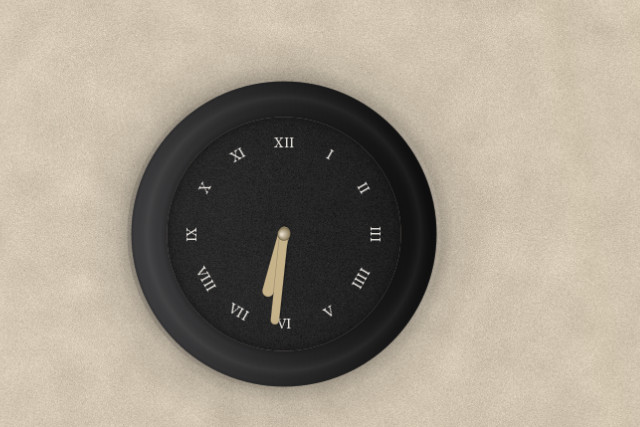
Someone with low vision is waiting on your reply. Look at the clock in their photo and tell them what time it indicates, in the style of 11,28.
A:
6,31
